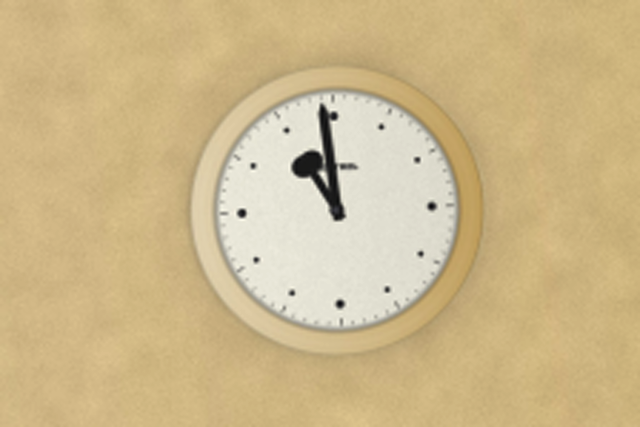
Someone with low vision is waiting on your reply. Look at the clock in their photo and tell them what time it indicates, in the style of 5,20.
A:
10,59
